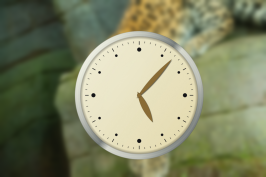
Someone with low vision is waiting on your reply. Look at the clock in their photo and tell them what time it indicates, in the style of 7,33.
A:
5,07
